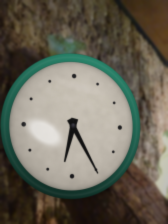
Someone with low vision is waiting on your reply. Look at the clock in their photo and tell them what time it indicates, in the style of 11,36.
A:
6,25
